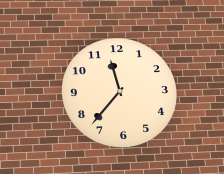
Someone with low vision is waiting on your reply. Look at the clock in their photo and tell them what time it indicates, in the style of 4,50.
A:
11,37
